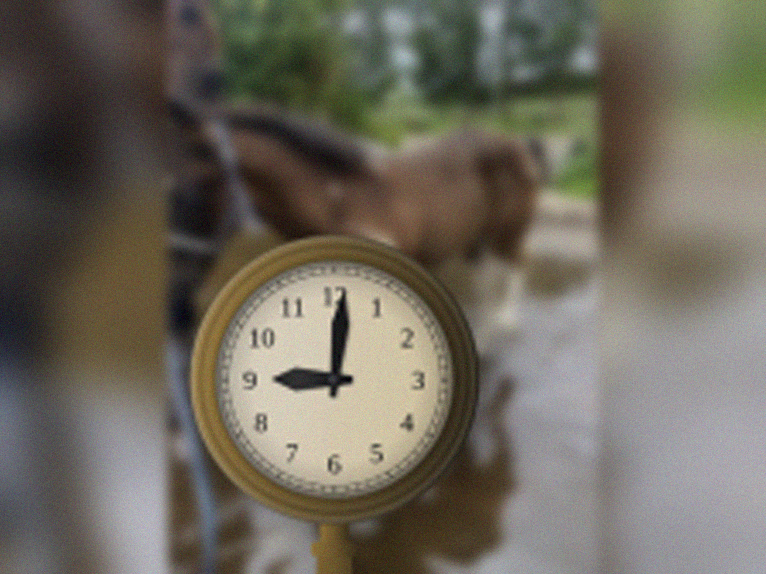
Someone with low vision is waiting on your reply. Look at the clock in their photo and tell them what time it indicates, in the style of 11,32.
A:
9,01
